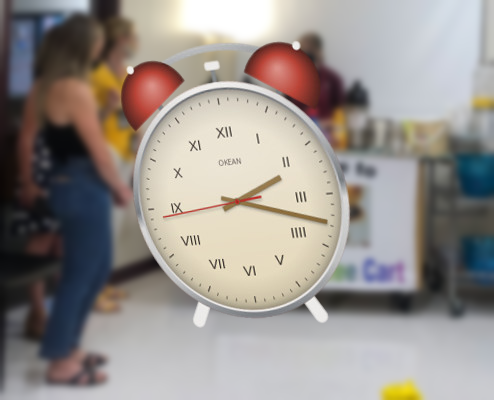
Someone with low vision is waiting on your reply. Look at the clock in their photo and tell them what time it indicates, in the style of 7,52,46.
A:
2,17,44
